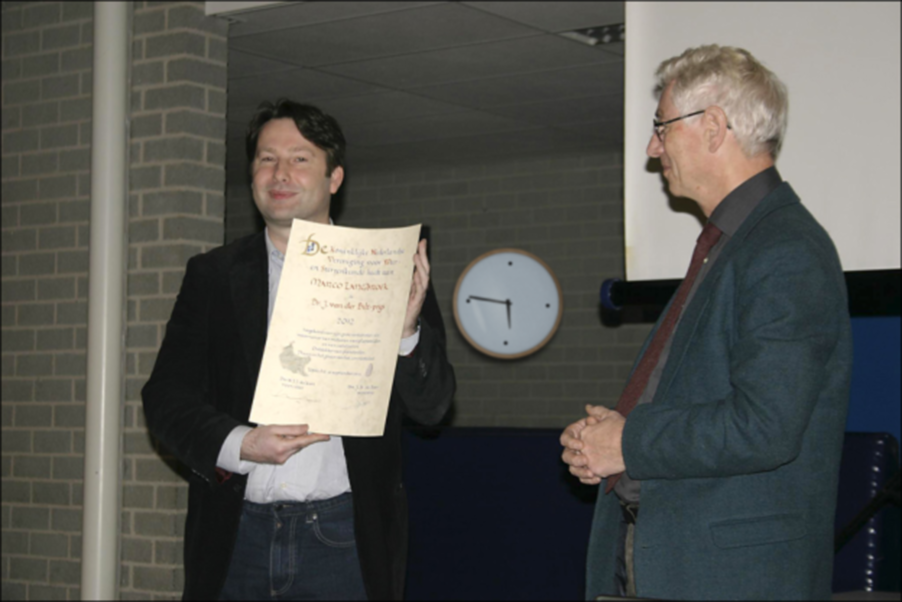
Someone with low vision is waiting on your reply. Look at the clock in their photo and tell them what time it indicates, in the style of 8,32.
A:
5,46
